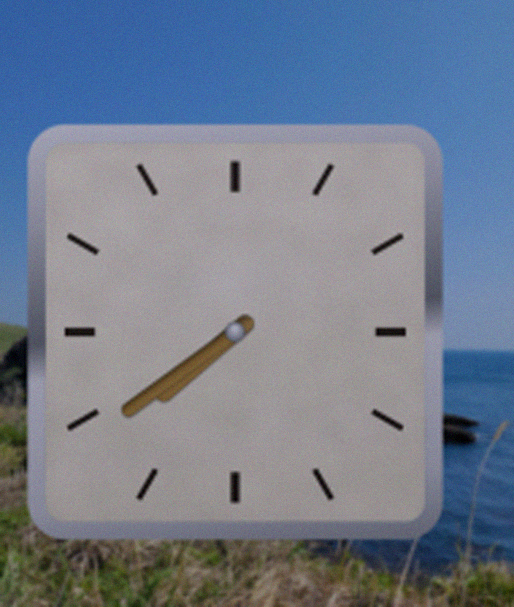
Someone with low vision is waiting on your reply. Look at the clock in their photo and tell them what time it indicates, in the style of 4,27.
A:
7,39
